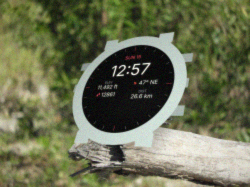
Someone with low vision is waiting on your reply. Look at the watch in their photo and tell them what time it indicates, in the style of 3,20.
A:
12,57
